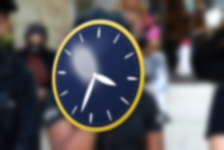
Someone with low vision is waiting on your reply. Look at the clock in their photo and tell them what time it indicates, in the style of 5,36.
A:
3,33
